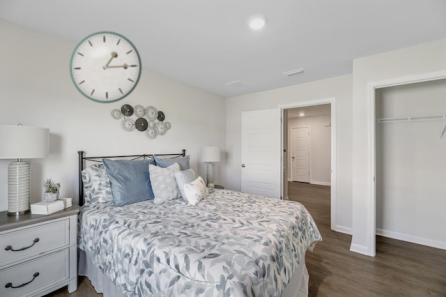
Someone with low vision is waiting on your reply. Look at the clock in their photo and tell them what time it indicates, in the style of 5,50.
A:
1,15
